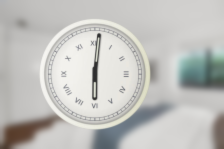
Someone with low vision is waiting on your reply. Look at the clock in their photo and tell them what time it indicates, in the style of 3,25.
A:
6,01
